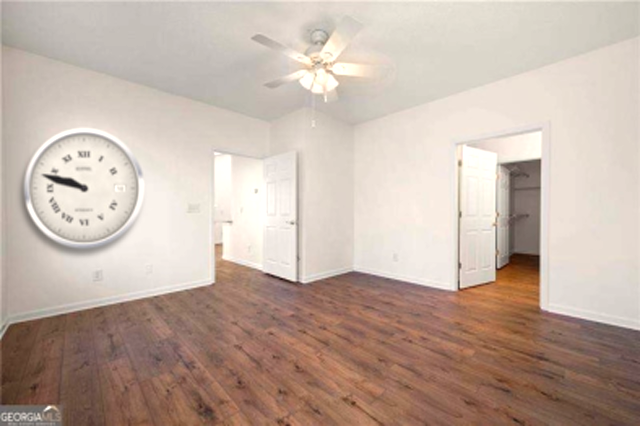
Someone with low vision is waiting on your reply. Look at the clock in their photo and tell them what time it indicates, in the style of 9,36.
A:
9,48
